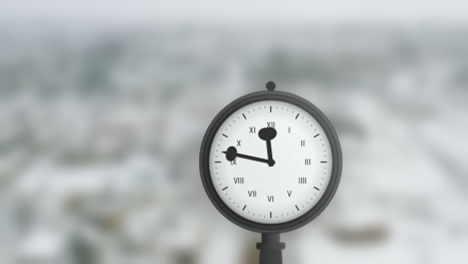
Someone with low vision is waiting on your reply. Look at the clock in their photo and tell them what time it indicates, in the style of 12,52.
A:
11,47
